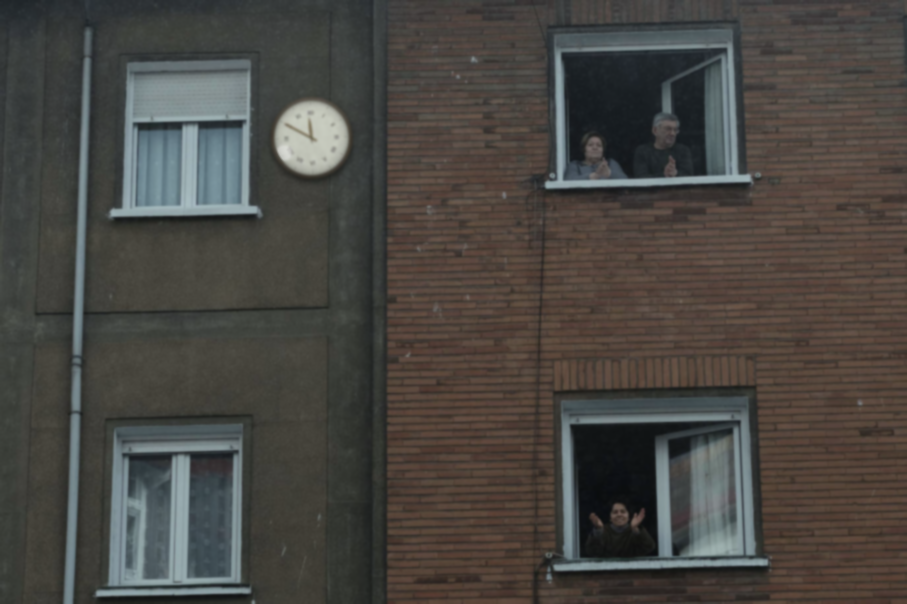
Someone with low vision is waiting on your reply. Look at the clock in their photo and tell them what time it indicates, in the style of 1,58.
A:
11,50
